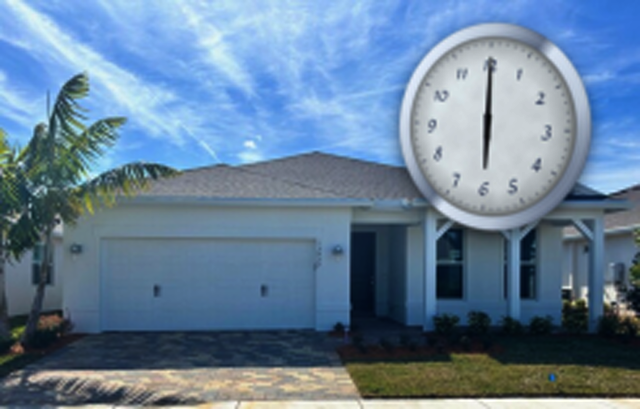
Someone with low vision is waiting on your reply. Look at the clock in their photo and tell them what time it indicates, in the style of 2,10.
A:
6,00
